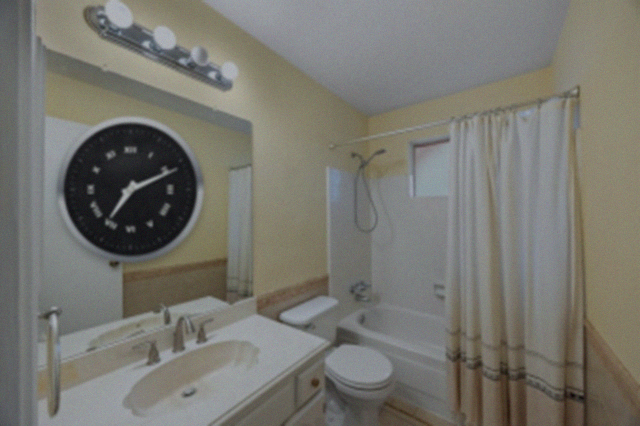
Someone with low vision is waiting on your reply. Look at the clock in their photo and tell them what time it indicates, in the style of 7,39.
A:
7,11
